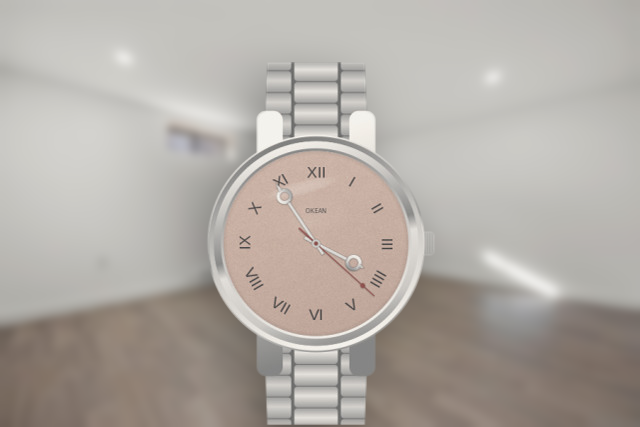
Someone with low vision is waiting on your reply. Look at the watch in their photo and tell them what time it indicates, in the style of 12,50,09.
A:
3,54,22
